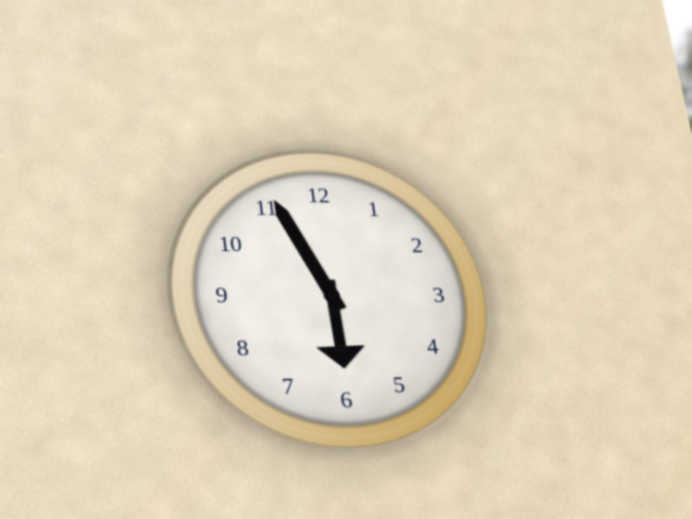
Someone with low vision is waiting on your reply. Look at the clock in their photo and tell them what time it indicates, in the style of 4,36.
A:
5,56
